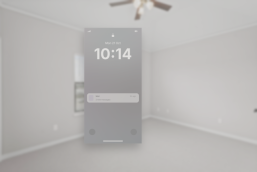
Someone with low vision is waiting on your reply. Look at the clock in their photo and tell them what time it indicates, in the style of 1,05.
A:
10,14
